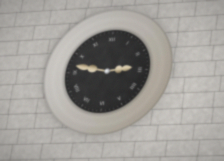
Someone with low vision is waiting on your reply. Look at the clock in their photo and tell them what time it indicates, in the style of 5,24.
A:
2,47
